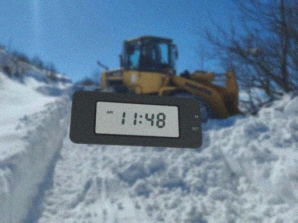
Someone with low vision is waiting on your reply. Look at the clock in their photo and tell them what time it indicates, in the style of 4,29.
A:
11,48
